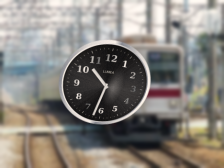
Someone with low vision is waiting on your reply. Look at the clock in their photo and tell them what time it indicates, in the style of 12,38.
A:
10,32
